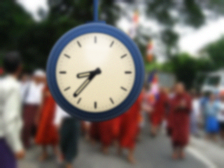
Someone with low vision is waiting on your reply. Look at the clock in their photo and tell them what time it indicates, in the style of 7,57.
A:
8,37
